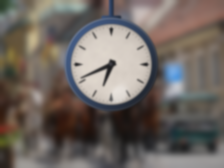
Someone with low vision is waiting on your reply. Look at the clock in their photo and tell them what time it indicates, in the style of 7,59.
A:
6,41
